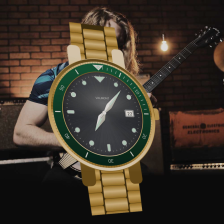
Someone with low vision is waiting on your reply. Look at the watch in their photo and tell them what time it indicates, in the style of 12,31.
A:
7,07
